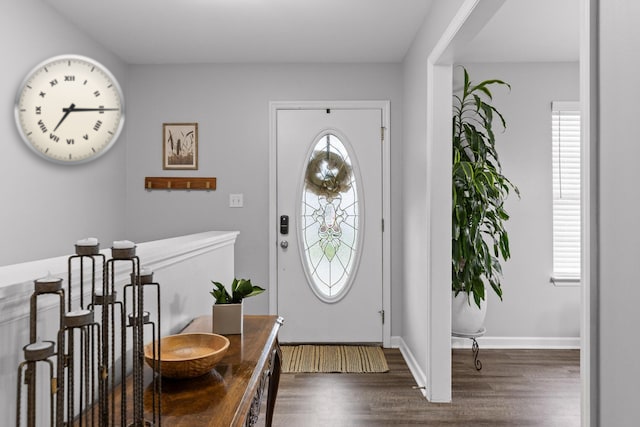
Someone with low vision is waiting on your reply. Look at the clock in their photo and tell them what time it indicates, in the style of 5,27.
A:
7,15
